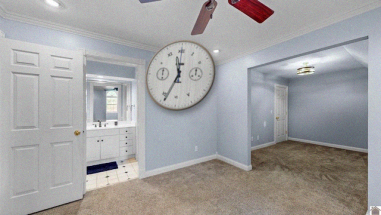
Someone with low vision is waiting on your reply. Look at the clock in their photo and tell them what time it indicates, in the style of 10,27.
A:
11,34
